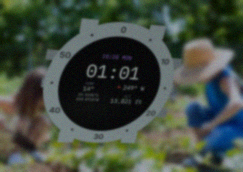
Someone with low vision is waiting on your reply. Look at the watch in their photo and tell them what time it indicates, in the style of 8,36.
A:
1,01
